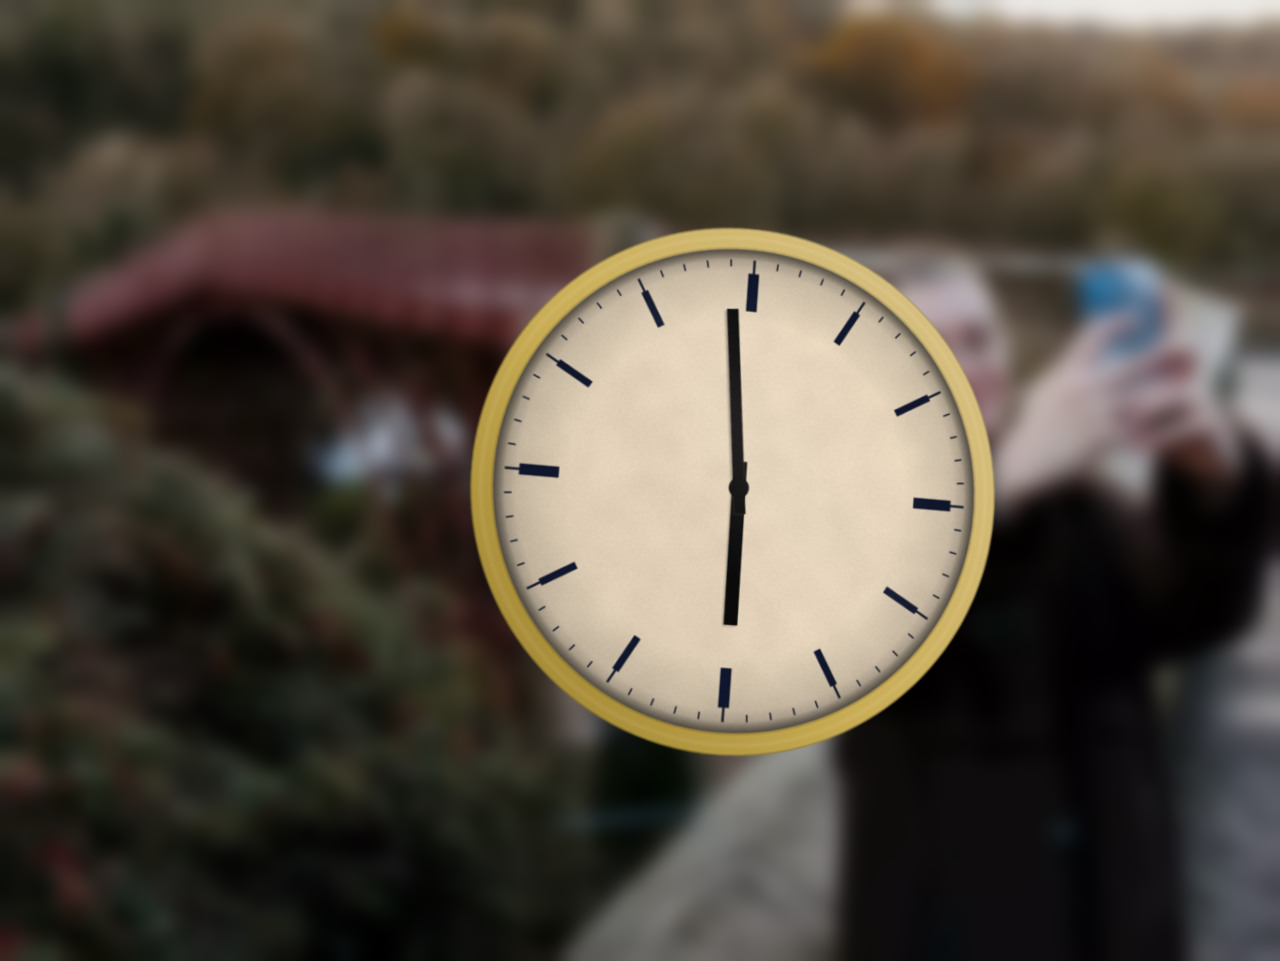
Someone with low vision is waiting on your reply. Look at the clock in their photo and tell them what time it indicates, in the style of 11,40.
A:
5,59
